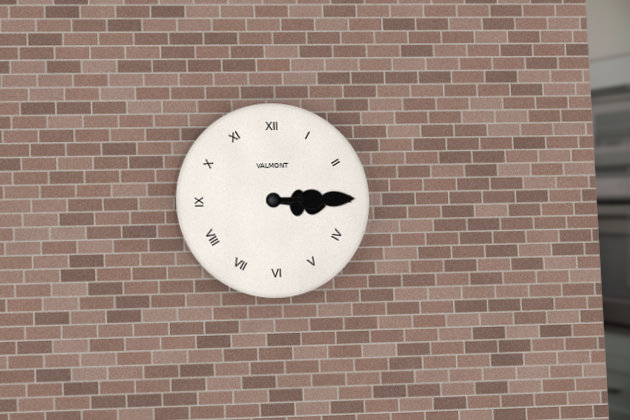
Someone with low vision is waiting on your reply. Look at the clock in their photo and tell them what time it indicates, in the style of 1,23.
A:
3,15
